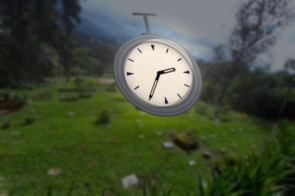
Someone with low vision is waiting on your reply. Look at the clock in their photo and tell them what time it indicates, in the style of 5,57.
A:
2,35
